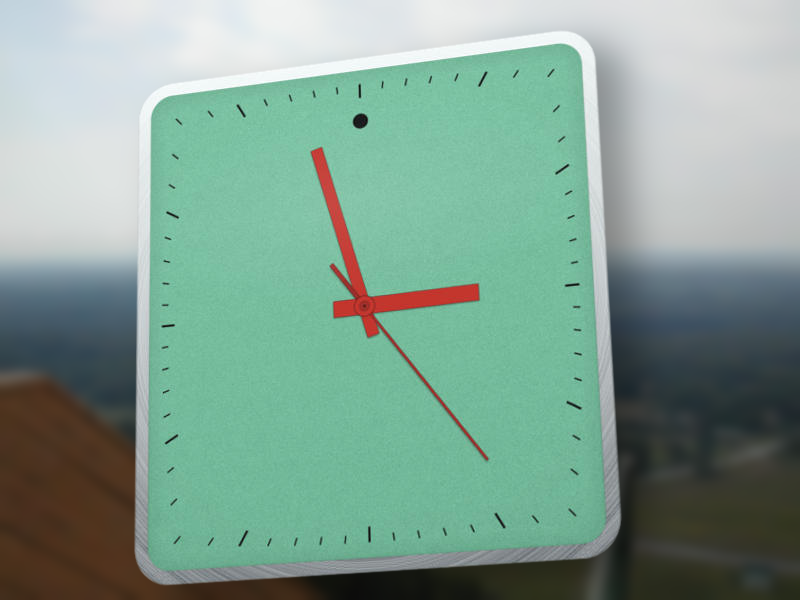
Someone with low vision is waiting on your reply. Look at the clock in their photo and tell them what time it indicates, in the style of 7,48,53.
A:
2,57,24
